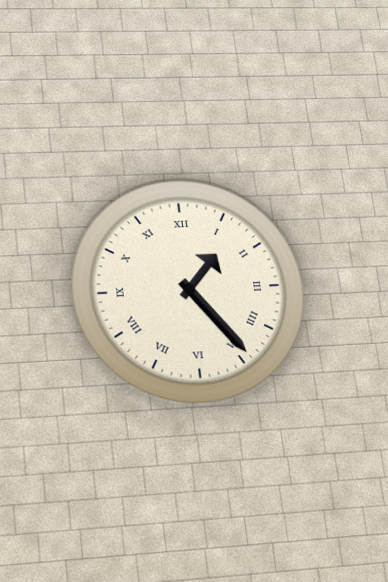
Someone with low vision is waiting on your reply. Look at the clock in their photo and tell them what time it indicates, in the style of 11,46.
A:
1,24
